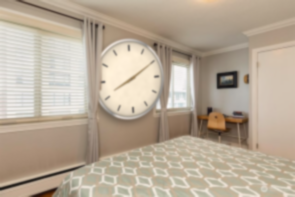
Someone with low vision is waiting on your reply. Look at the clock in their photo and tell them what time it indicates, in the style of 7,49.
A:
8,10
